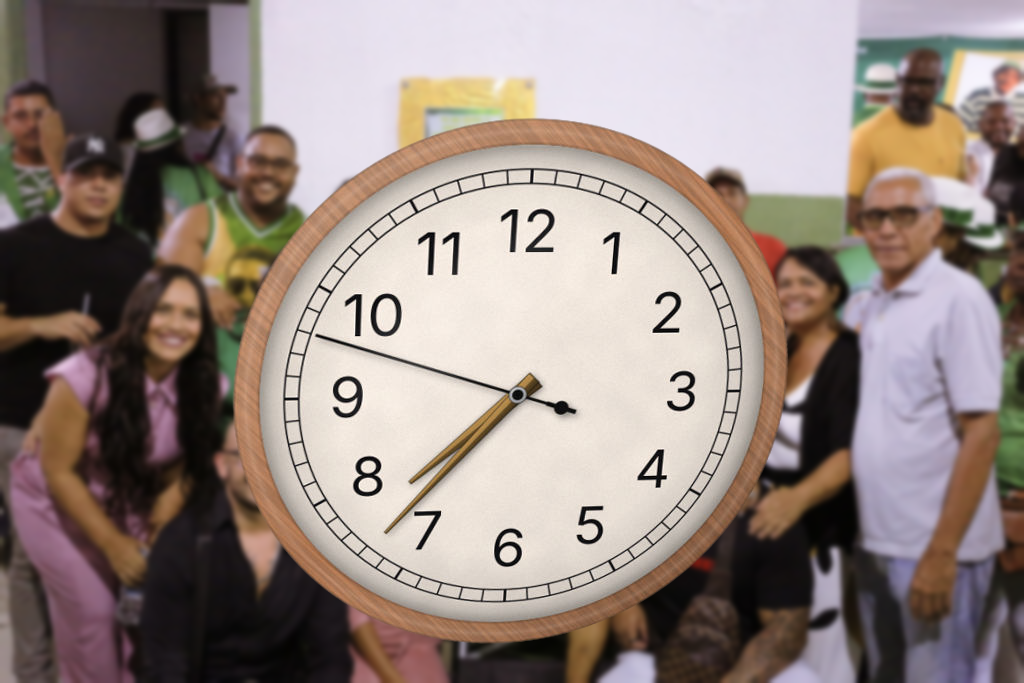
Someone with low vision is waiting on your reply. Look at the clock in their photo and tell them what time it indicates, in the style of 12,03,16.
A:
7,36,48
